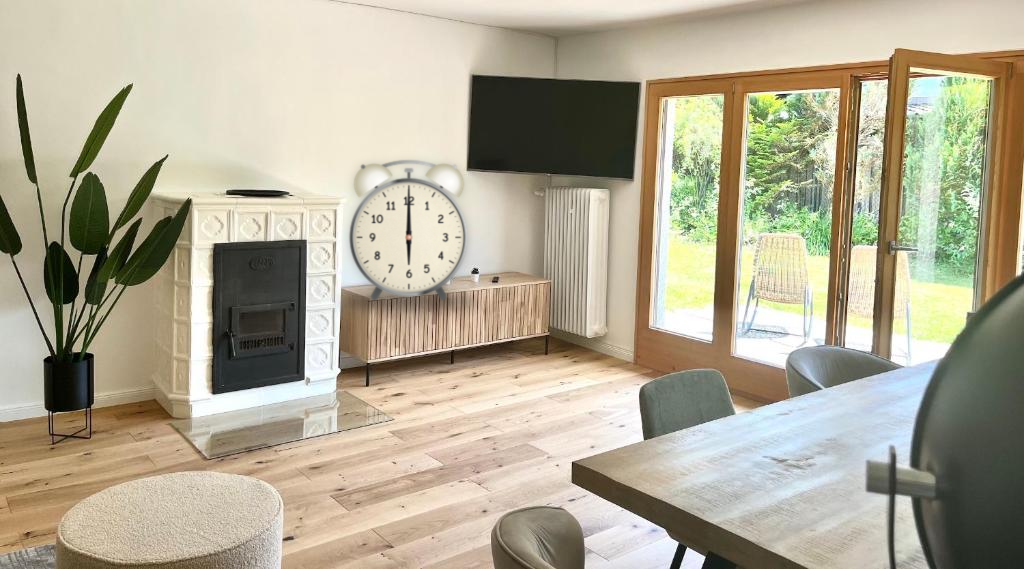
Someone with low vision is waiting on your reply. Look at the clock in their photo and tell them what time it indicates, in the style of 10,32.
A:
6,00
